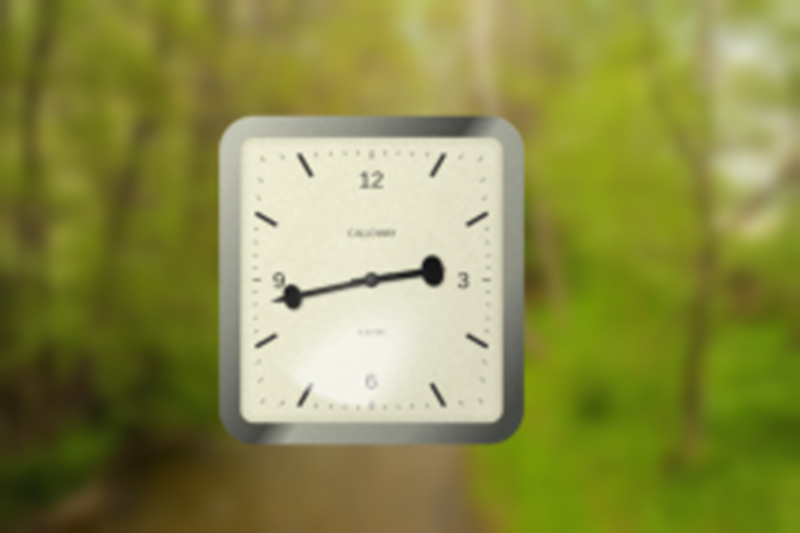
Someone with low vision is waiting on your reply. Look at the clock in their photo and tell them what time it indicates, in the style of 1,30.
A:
2,43
